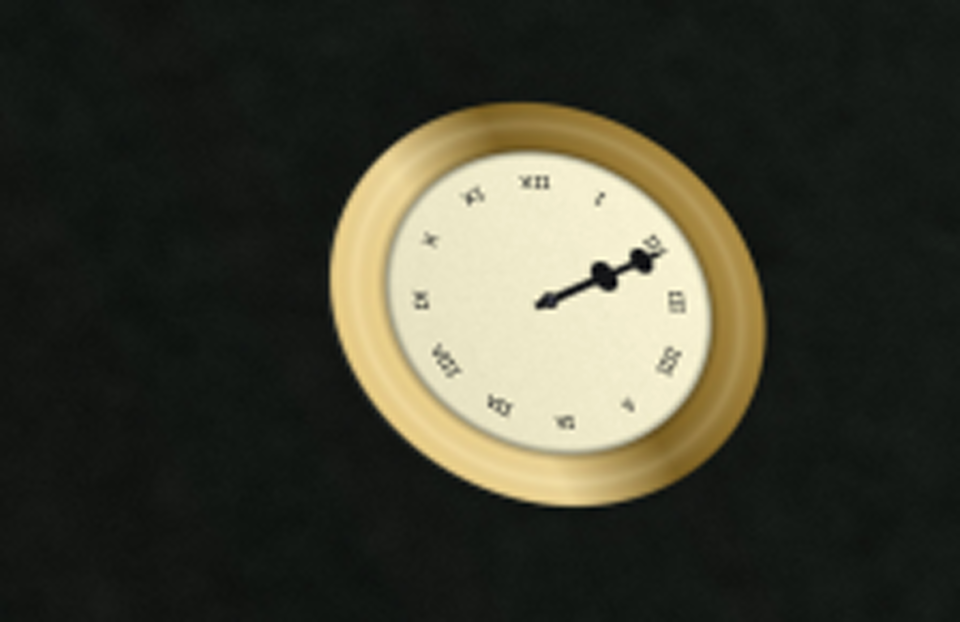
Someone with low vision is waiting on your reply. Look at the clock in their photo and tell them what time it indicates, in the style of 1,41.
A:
2,11
